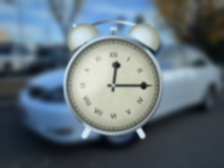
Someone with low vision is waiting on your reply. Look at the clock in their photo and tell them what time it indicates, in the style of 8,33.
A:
12,15
